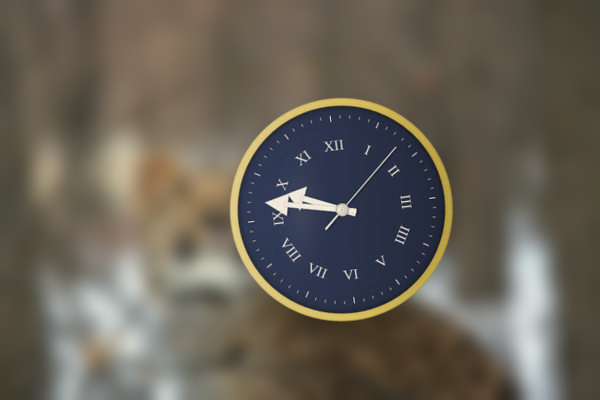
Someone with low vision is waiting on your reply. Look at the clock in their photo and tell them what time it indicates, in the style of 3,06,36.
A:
9,47,08
